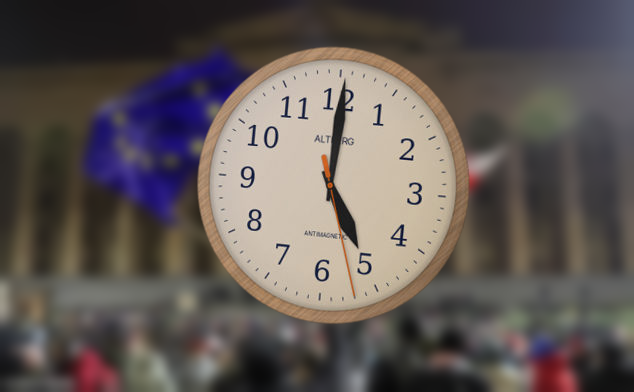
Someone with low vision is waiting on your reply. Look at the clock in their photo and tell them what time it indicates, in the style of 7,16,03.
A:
5,00,27
